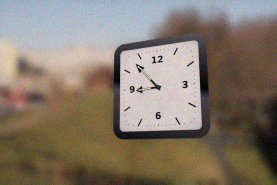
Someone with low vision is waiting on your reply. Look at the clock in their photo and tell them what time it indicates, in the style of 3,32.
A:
8,53
